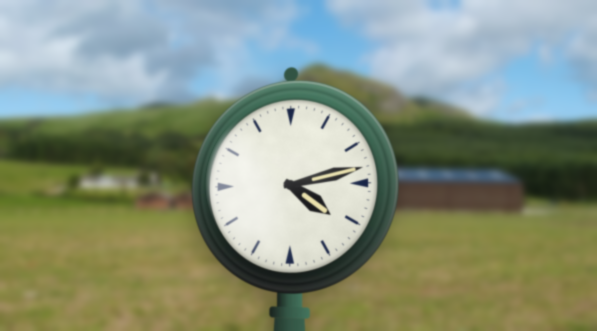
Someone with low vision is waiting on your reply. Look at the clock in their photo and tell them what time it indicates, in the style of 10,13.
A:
4,13
